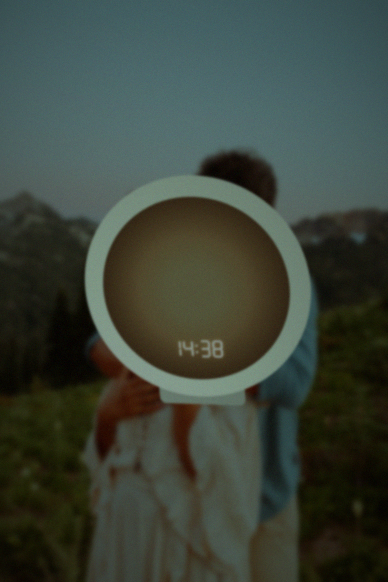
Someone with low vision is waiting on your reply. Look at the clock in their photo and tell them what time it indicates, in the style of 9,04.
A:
14,38
